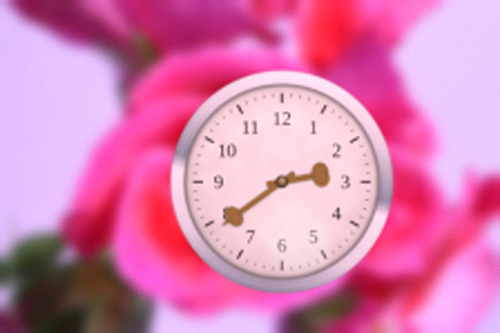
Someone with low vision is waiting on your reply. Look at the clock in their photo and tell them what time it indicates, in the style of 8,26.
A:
2,39
